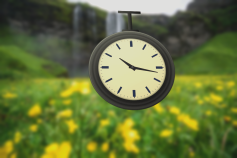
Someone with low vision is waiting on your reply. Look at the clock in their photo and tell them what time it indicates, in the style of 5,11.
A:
10,17
